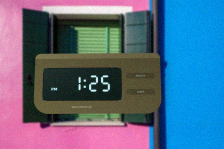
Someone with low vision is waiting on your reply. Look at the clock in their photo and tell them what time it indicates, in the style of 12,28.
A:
1,25
